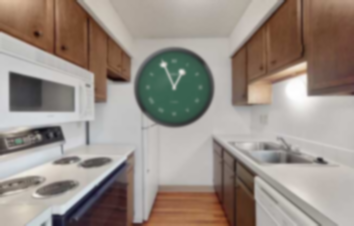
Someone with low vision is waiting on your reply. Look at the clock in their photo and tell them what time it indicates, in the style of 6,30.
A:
12,56
